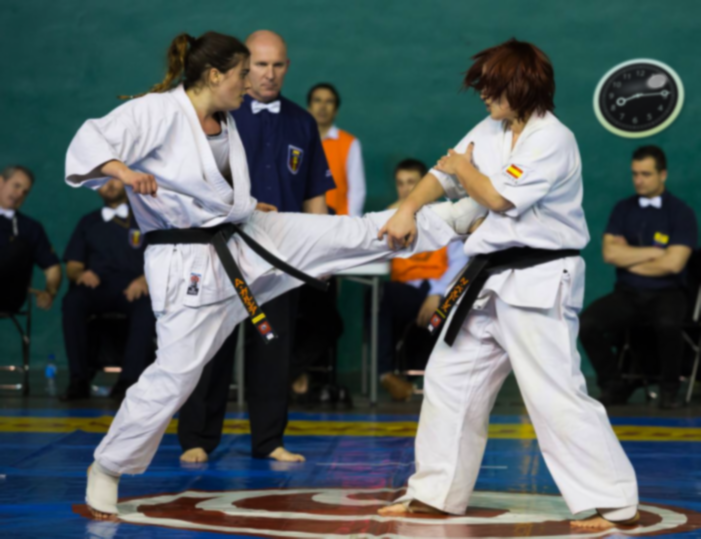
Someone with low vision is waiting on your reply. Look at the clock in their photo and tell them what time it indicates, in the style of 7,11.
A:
8,14
